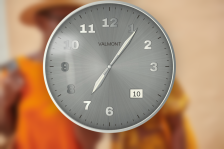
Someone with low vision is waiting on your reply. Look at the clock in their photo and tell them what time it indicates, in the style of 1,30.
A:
7,06
